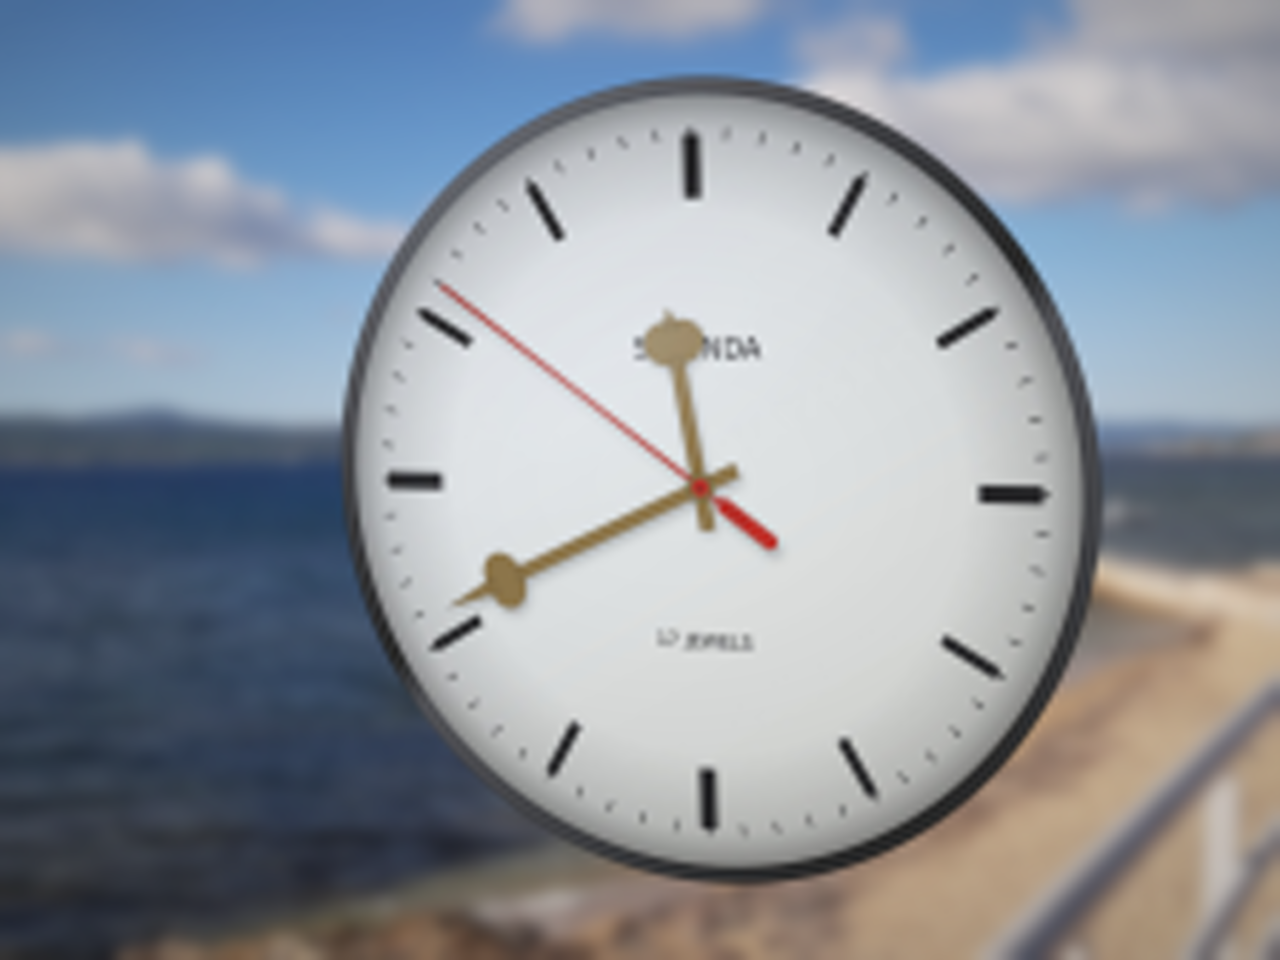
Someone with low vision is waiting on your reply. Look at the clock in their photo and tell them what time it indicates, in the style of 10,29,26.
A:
11,40,51
